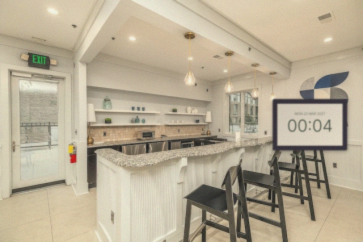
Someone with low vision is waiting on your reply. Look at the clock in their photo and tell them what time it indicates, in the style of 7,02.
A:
0,04
